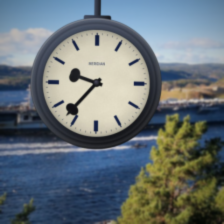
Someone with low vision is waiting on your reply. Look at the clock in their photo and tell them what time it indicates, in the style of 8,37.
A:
9,37
